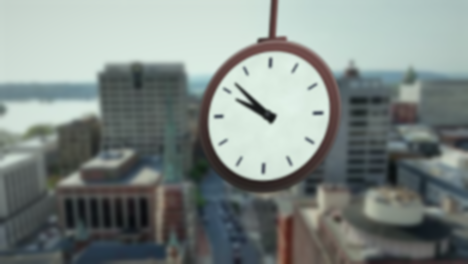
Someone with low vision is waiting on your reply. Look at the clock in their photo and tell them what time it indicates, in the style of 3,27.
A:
9,52
